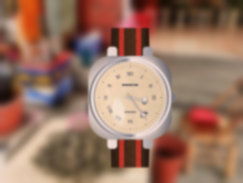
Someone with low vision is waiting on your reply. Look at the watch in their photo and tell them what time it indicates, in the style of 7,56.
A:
3,24
